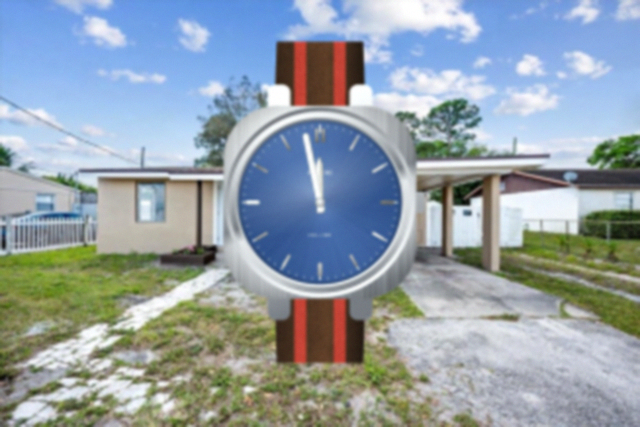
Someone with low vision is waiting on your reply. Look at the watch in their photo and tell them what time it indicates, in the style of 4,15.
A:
11,58
